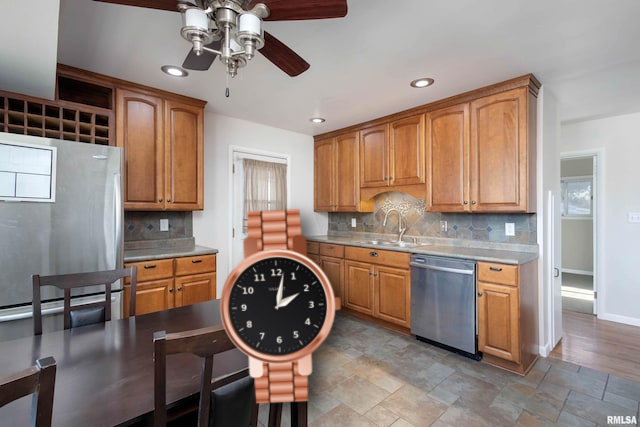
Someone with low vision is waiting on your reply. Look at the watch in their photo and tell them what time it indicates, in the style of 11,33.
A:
2,02
